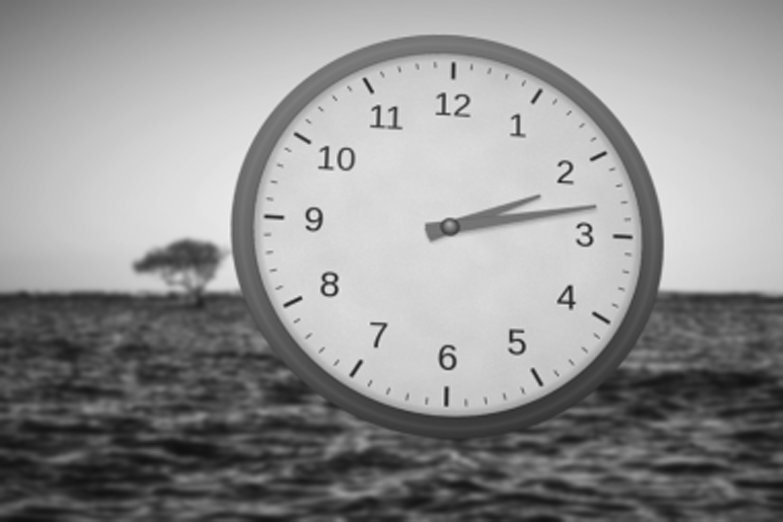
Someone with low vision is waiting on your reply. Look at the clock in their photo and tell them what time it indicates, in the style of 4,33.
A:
2,13
